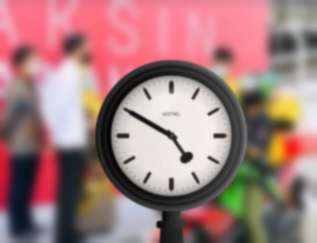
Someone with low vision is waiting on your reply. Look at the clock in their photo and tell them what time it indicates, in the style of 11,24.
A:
4,50
